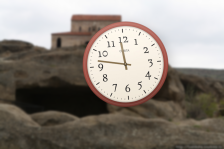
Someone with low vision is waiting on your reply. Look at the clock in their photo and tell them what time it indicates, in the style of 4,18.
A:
11,47
